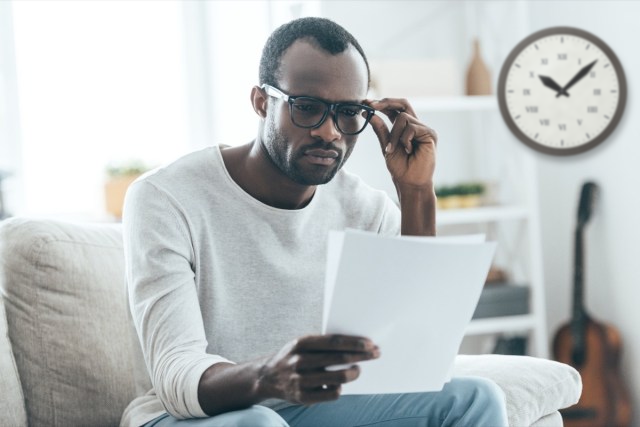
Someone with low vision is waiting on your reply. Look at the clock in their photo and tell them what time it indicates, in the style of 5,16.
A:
10,08
